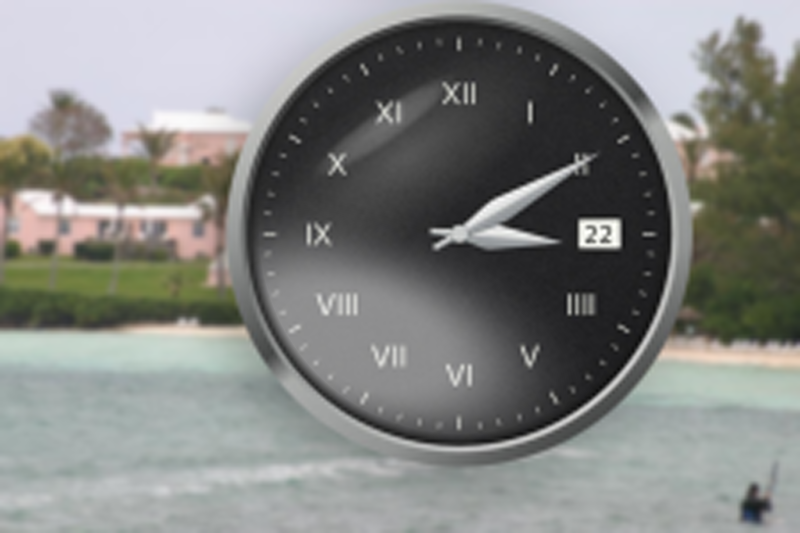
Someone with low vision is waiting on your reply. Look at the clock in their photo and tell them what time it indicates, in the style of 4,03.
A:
3,10
